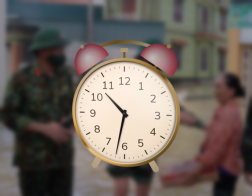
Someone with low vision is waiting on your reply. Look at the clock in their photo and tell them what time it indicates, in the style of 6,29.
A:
10,32
